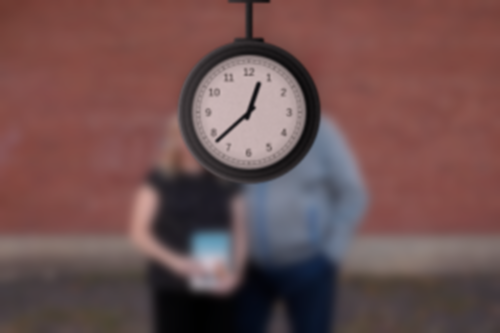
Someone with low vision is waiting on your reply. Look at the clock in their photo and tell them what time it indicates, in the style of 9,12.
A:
12,38
